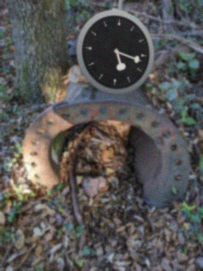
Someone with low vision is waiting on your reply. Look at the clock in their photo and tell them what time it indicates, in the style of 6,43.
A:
5,17
